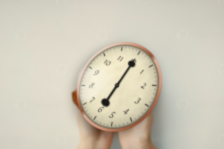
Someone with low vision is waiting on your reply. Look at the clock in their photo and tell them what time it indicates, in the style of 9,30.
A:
6,00
